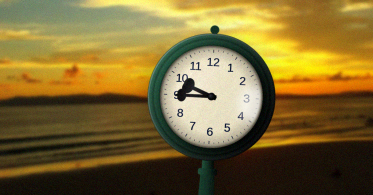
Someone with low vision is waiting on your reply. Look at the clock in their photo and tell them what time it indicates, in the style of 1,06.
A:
9,45
